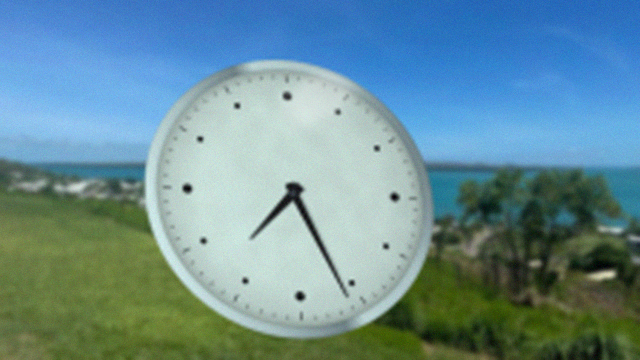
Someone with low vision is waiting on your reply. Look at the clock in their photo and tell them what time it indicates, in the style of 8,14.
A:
7,26
